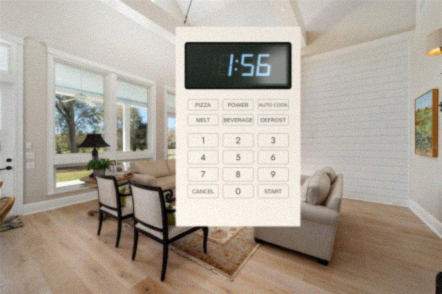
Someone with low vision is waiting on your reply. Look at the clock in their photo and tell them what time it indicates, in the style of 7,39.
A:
1,56
